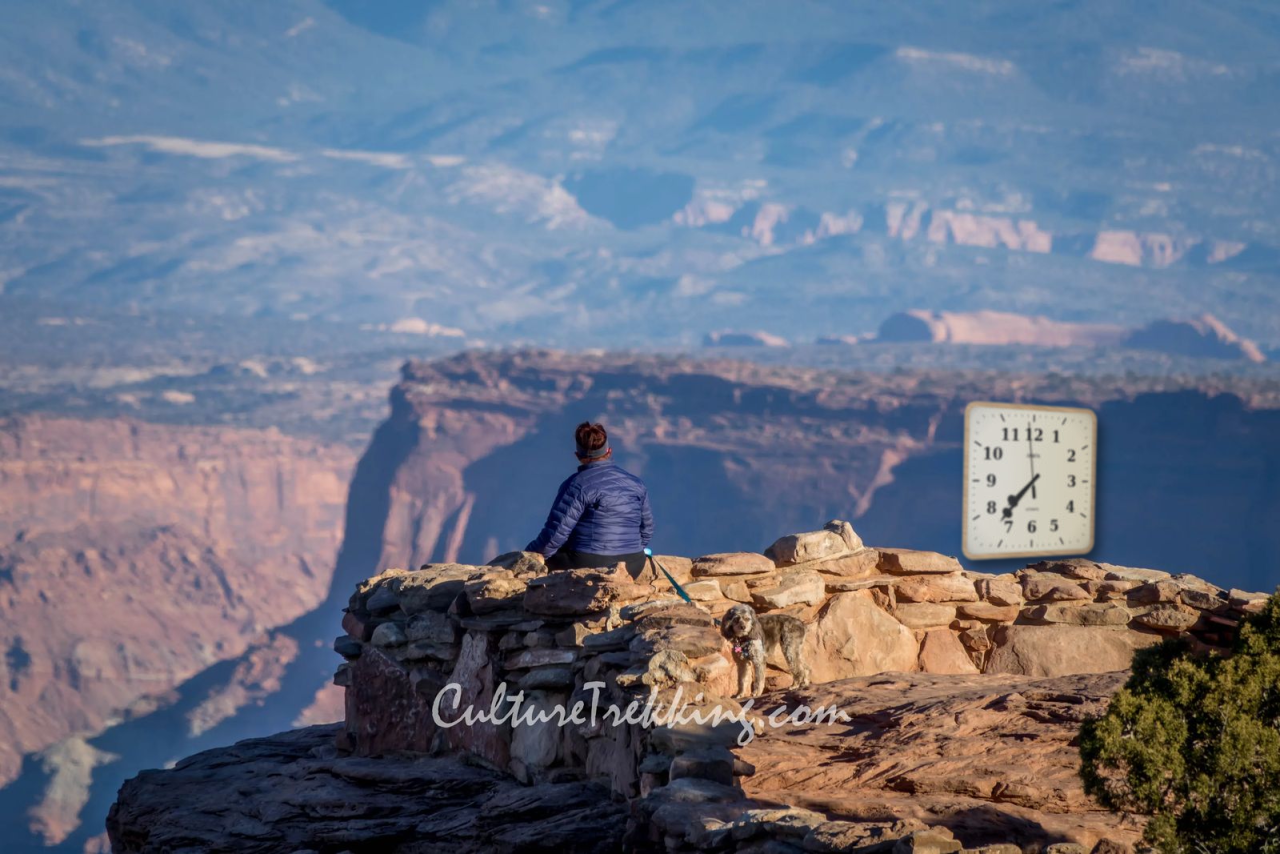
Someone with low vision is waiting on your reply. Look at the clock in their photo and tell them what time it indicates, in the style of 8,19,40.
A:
7,36,59
